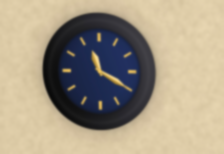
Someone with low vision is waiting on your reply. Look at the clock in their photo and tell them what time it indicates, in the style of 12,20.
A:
11,20
